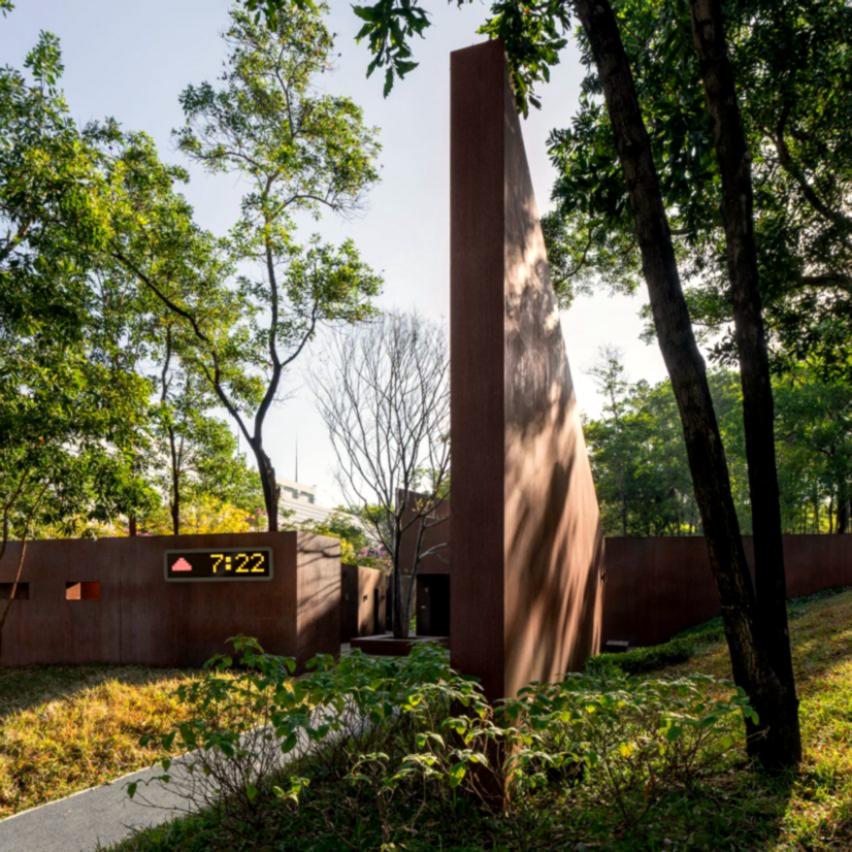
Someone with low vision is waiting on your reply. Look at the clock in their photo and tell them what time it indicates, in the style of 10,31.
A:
7,22
